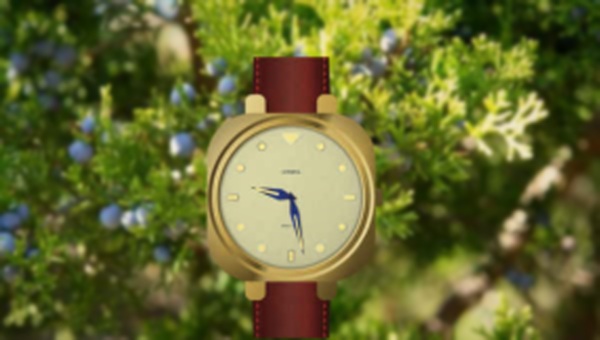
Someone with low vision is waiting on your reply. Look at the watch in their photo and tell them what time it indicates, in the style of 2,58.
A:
9,28
